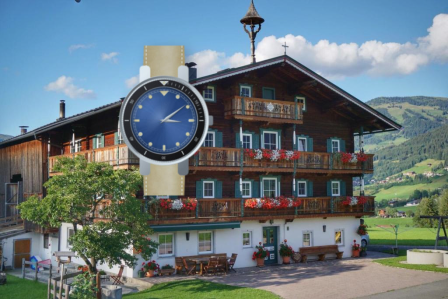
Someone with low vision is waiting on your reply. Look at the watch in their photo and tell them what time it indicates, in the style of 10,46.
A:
3,09
